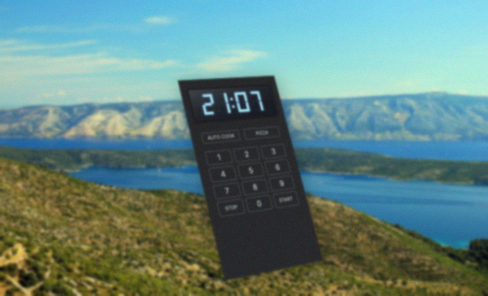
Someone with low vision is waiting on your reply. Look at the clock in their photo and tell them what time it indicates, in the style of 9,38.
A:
21,07
